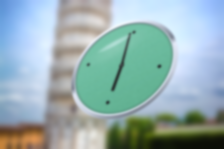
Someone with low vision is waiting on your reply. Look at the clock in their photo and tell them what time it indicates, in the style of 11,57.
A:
5,59
